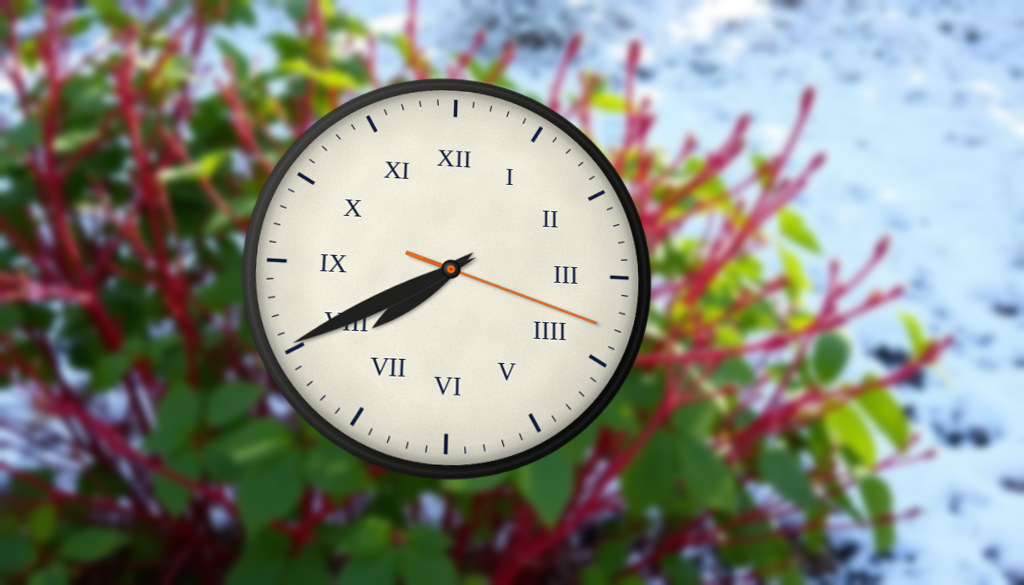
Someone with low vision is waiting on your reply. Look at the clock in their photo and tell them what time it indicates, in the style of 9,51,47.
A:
7,40,18
